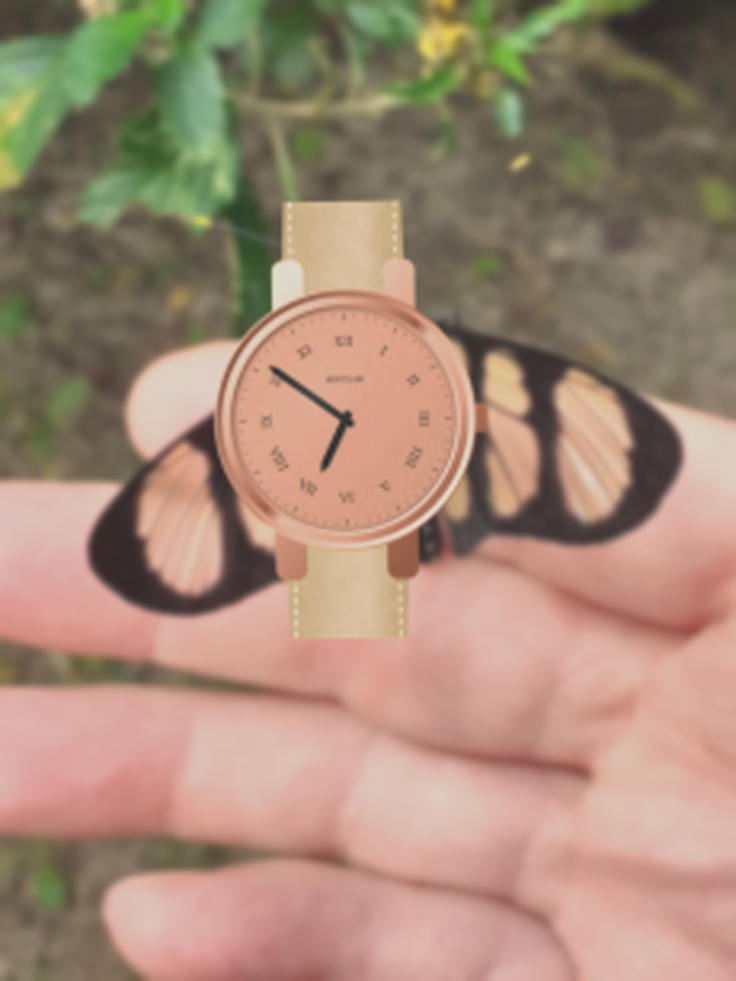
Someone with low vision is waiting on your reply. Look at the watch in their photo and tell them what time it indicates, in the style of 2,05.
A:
6,51
